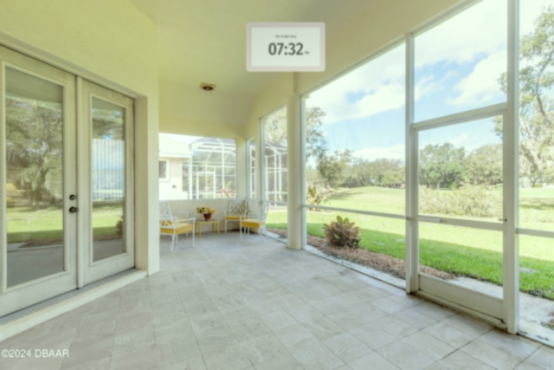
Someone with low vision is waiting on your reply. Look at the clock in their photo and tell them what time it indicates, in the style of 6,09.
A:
7,32
